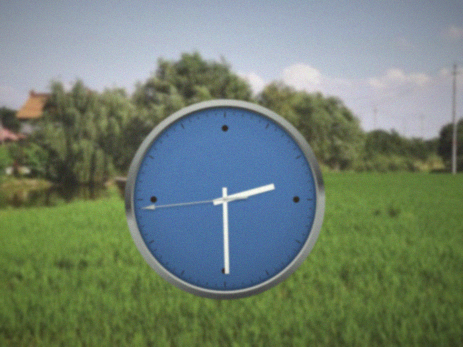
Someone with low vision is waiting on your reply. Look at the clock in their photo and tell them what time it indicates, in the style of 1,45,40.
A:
2,29,44
